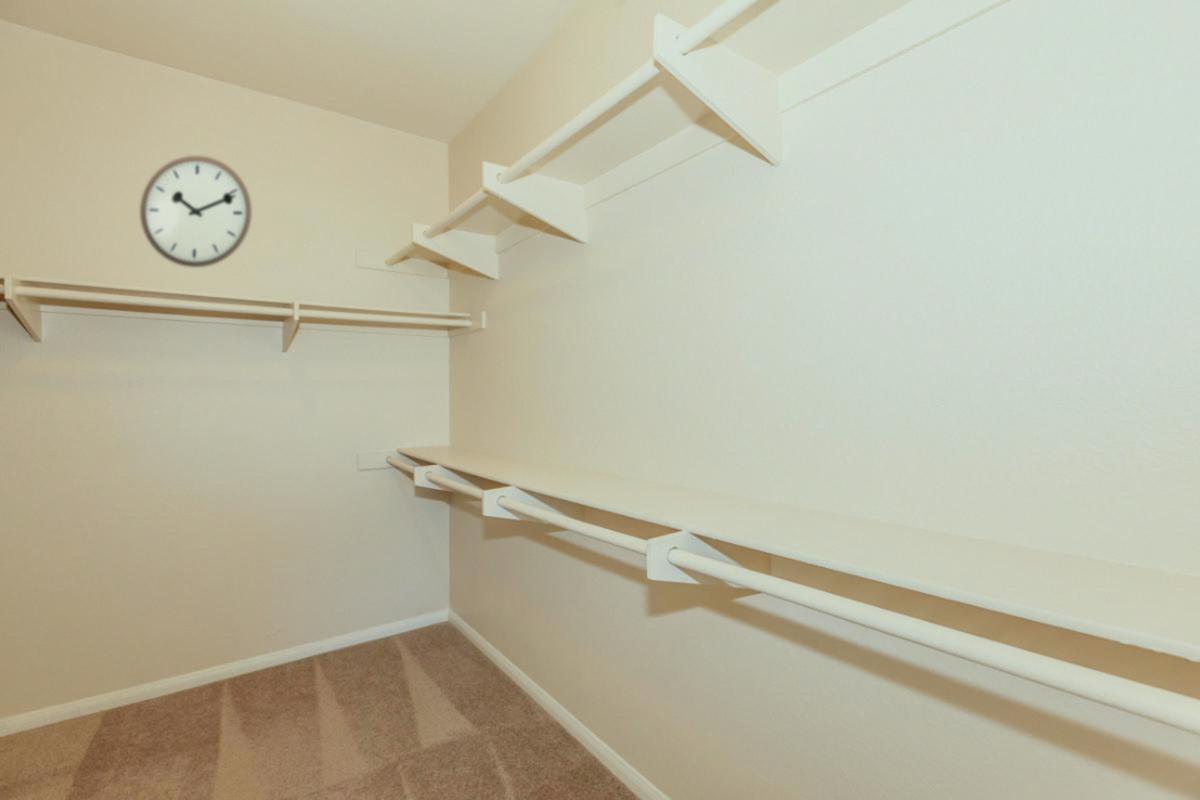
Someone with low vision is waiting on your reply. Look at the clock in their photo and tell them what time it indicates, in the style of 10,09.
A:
10,11
